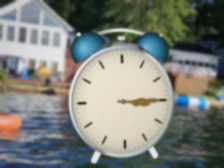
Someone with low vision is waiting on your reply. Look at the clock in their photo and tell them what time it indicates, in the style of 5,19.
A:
3,15
